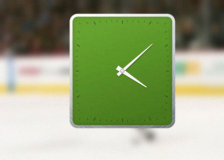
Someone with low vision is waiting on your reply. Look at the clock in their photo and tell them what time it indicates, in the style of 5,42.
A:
4,08
